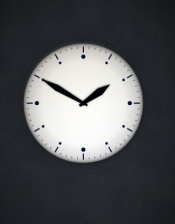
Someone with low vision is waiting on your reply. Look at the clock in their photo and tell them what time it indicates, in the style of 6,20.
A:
1,50
